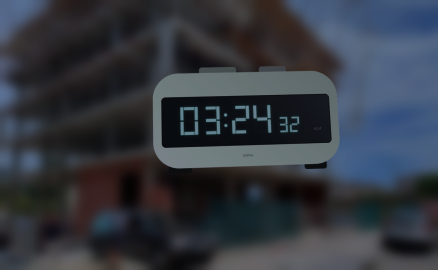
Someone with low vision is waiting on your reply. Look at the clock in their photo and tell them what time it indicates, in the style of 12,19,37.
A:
3,24,32
